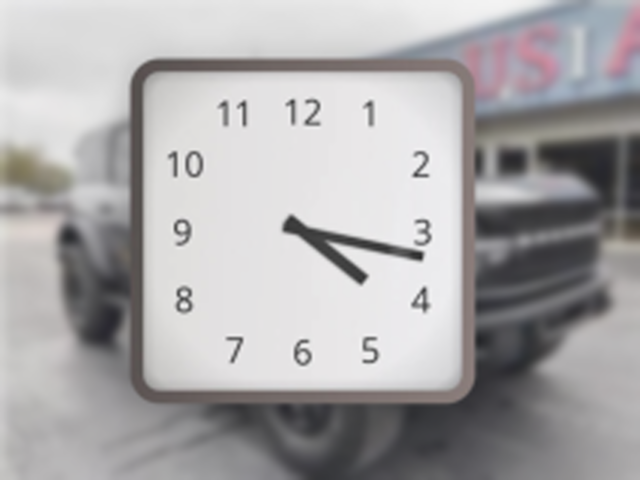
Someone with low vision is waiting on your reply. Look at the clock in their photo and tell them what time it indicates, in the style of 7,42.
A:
4,17
